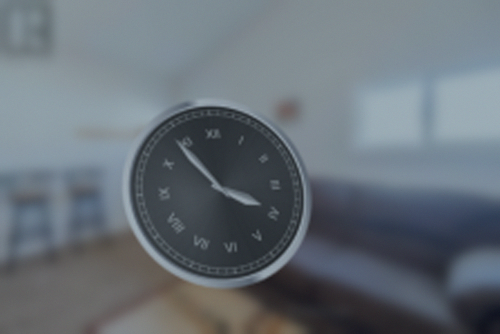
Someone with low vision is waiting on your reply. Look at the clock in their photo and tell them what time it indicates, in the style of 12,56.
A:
3,54
